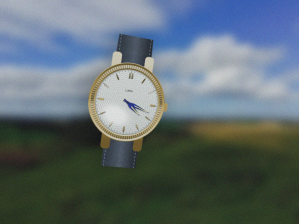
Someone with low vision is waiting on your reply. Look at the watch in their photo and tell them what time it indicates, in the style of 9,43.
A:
4,18
